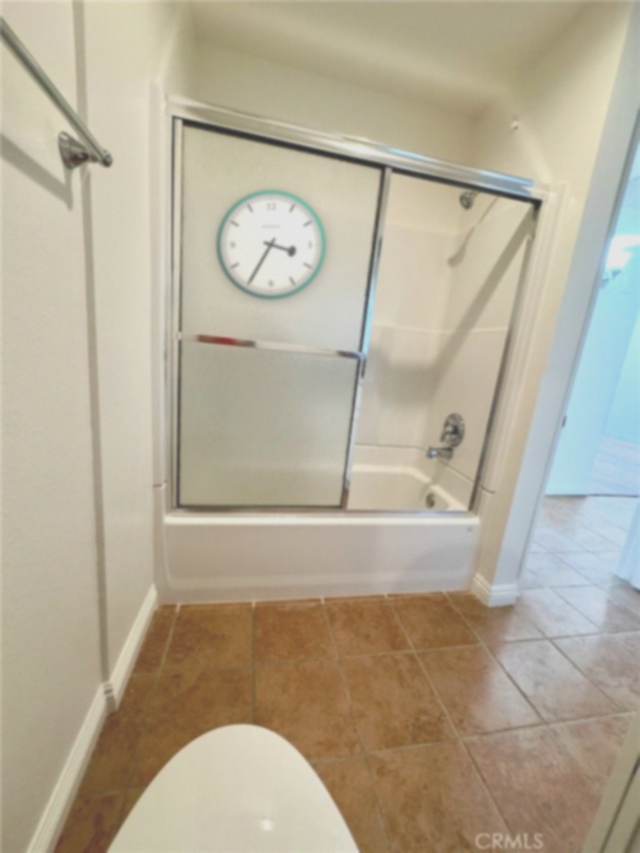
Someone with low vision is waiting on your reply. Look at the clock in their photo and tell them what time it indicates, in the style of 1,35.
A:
3,35
